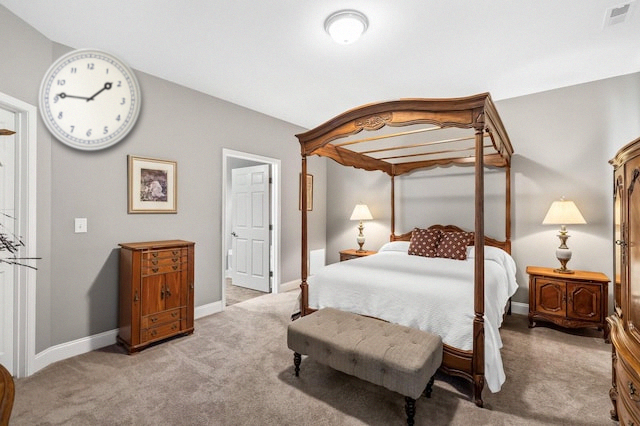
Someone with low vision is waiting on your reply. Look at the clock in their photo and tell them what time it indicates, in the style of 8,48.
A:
1,46
